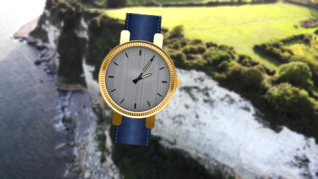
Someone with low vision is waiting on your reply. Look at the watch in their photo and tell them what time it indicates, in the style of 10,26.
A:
2,05
